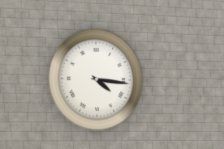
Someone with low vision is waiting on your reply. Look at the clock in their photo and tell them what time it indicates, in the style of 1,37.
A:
4,16
